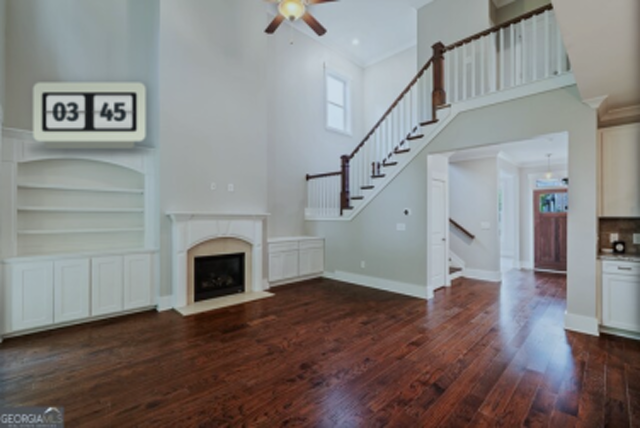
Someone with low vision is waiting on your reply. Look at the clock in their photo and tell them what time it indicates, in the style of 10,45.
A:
3,45
